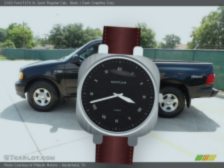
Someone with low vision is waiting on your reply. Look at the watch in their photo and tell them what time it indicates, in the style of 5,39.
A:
3,42
